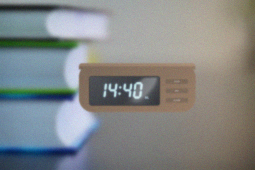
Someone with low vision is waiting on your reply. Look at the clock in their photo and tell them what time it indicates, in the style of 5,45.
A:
14,40
